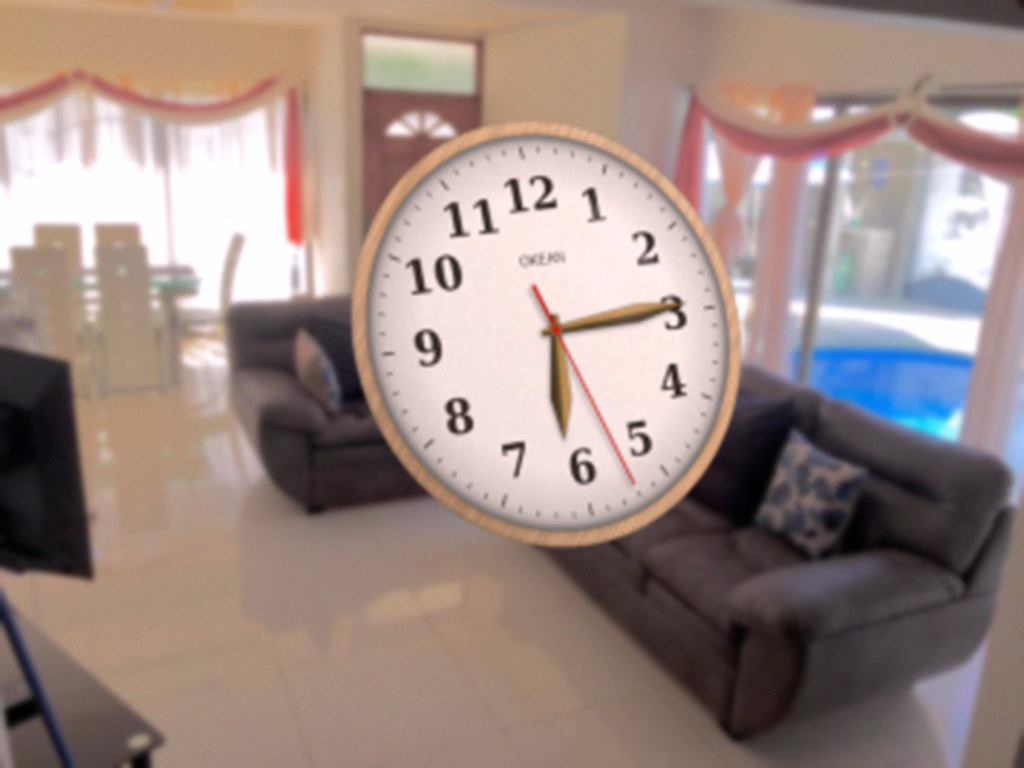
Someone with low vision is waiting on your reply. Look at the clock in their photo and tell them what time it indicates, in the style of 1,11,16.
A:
6,14,27
